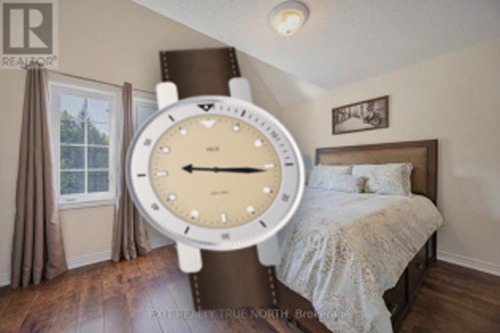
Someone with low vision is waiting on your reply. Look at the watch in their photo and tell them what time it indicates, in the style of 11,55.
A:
9,16
